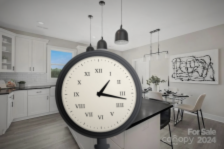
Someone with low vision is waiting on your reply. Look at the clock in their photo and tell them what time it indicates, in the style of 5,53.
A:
1,17
